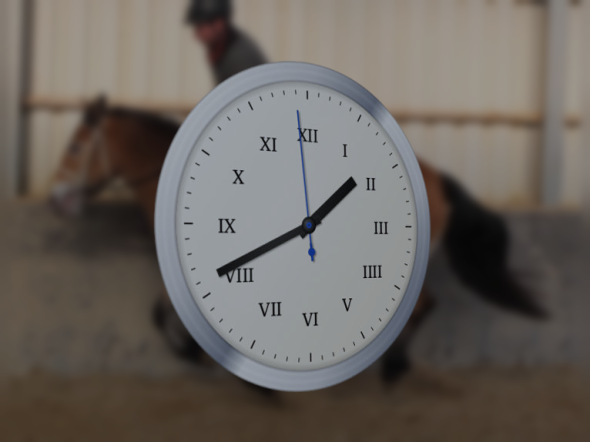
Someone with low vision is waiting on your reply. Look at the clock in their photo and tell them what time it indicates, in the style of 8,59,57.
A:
1,40,59
